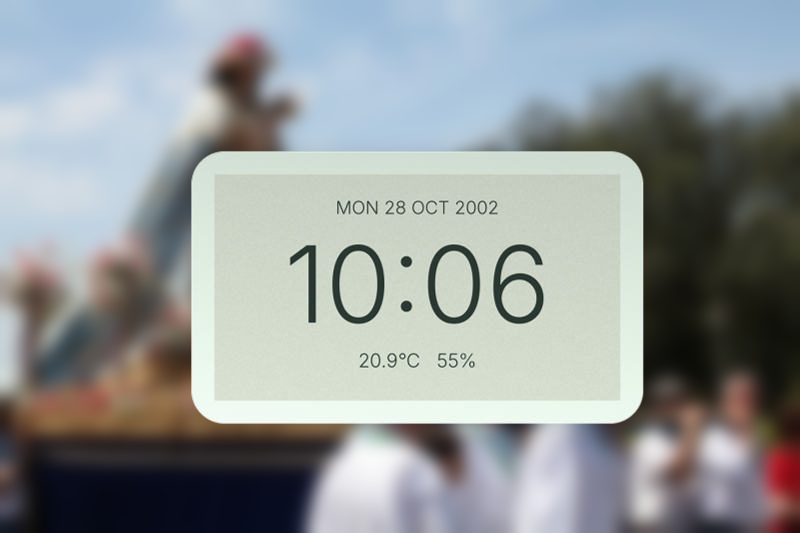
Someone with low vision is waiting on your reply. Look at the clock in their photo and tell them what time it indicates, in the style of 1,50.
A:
10,06
